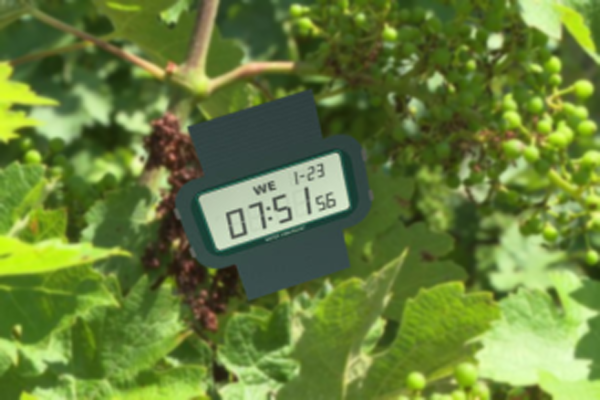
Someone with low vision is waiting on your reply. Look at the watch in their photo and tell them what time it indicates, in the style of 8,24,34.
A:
7,51,56
